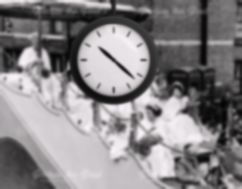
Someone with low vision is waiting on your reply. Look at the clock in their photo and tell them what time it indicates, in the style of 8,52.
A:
10,22
